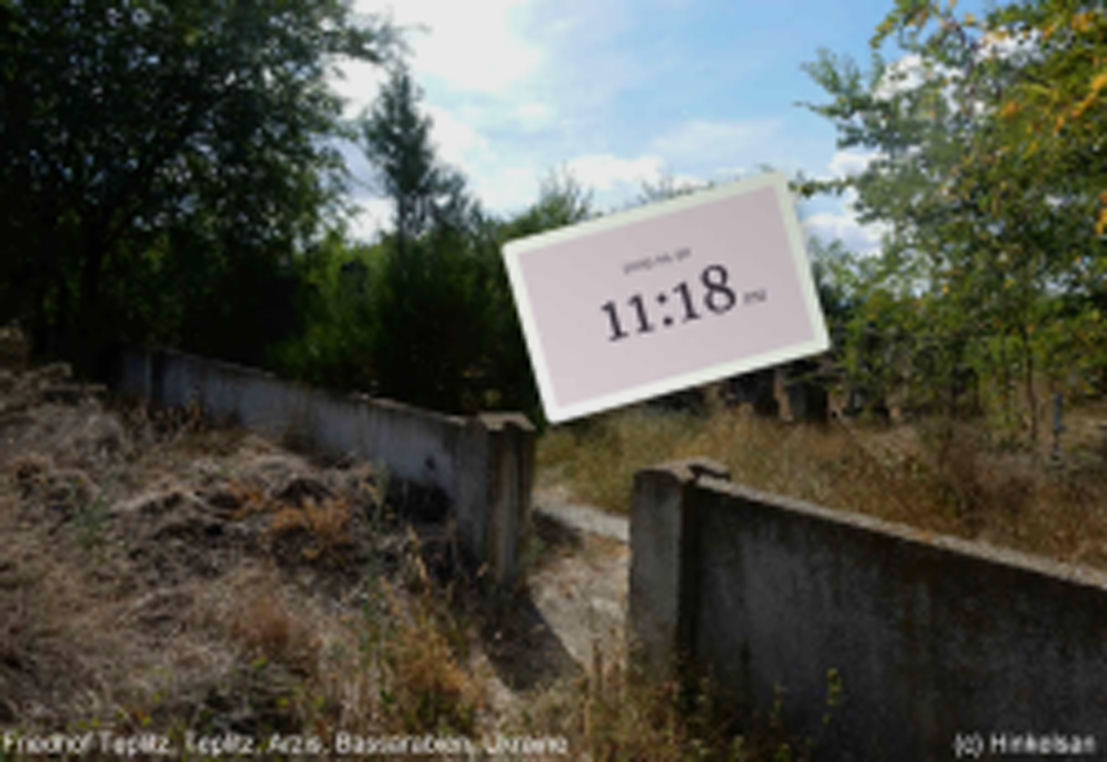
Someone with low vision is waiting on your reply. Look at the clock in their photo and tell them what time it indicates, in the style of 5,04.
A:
11,18
